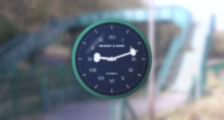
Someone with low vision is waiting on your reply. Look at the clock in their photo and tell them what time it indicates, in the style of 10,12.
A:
9,12
